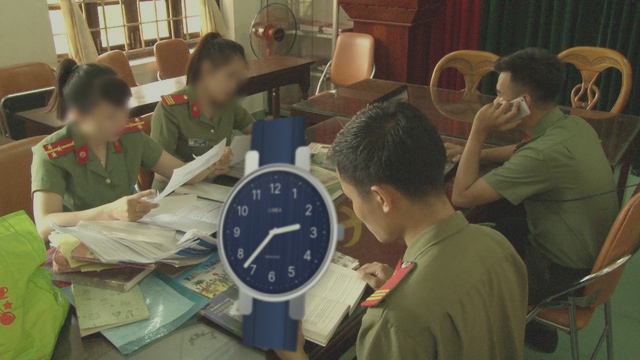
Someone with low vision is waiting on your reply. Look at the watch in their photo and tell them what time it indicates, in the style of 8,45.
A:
2,37
